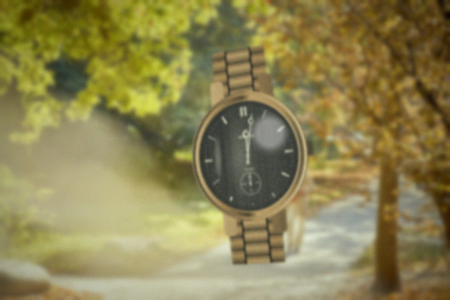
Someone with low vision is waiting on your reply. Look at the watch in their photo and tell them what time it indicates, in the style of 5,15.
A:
12,02
